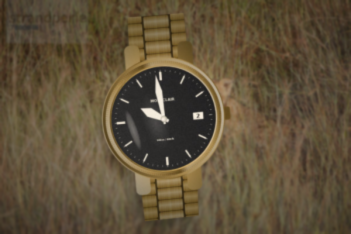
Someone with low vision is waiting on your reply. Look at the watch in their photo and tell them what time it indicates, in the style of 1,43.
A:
9,59
